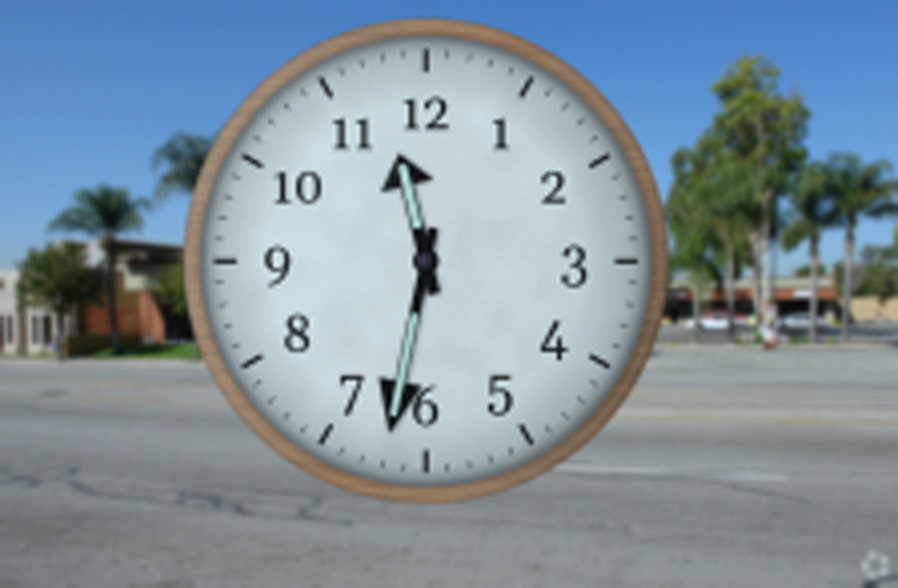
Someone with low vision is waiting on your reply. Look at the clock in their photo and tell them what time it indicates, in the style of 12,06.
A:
11,32
